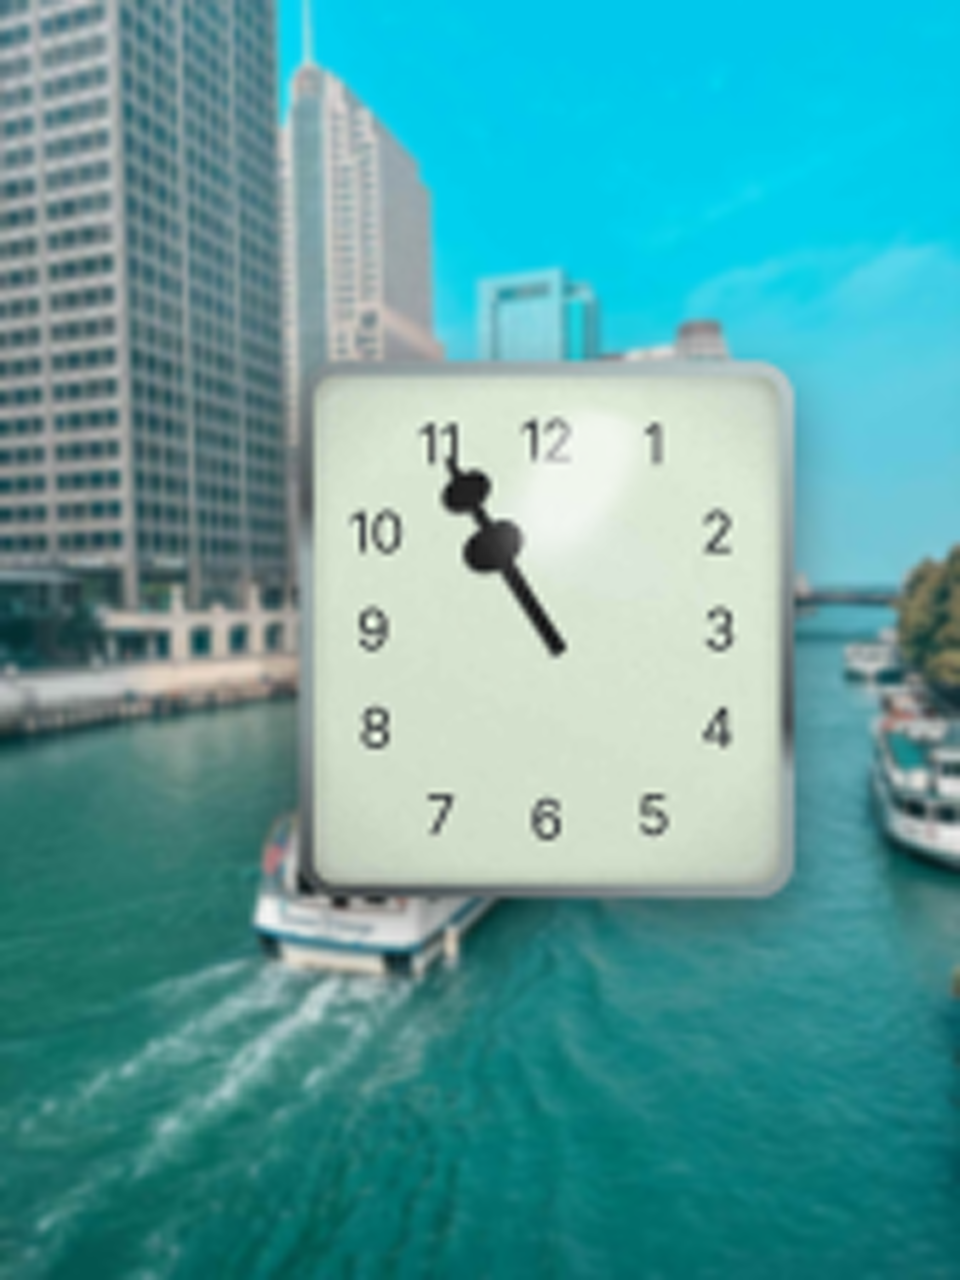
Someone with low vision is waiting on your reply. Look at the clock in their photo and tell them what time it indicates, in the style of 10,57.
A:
10,55
